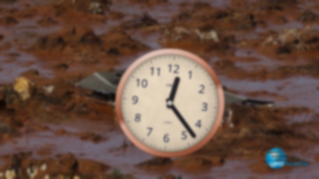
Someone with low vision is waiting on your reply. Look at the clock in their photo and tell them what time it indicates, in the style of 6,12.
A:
12,23
